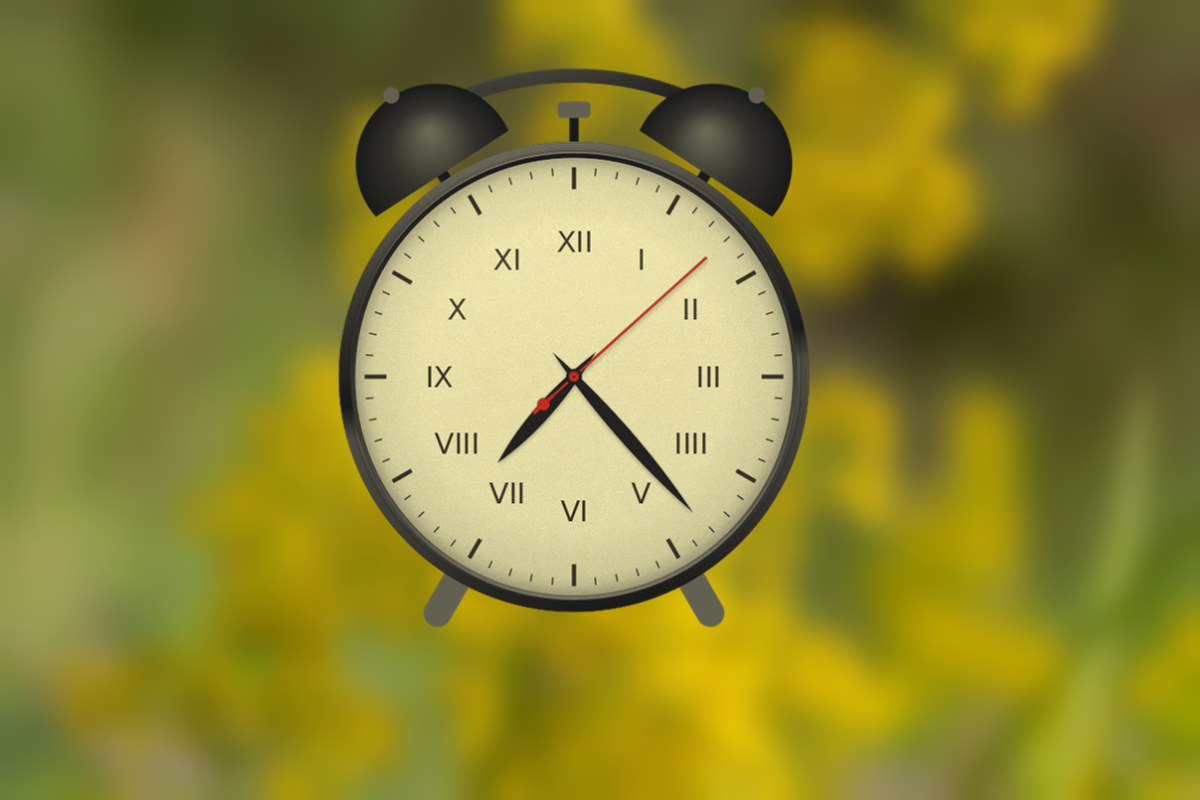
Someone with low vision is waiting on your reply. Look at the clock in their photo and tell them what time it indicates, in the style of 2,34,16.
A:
7,23,08
